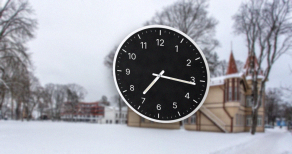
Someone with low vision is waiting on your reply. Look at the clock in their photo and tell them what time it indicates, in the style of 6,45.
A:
7,16
